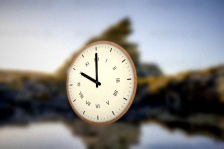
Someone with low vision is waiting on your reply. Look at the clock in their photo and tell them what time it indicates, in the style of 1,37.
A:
10,00
